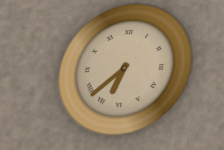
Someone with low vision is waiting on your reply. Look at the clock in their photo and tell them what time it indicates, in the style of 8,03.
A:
6,38
